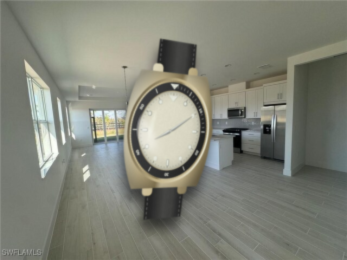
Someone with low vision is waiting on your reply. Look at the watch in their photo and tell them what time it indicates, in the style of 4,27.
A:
8,10
